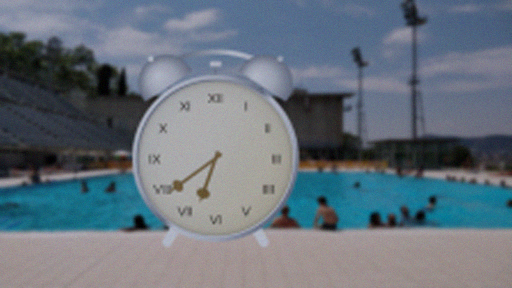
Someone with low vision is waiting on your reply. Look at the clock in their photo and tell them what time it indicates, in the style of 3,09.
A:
6,39
